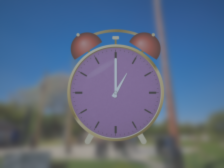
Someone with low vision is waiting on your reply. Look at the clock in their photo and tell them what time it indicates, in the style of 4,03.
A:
1,00
